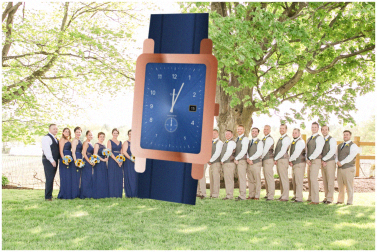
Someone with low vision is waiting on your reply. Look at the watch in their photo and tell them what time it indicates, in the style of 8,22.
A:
12,04
